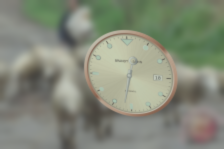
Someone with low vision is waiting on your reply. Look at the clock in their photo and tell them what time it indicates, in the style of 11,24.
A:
12,32
